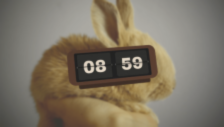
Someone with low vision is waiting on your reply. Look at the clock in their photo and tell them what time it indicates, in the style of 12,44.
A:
8,59
